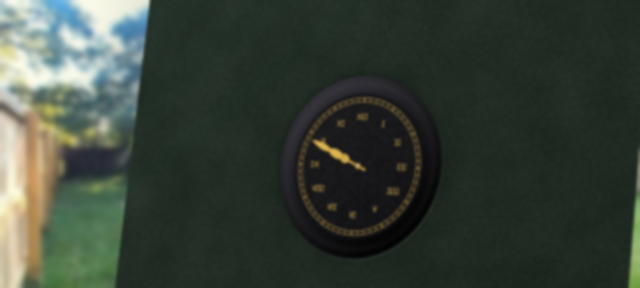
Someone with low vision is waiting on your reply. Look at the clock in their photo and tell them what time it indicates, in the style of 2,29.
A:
9,49
